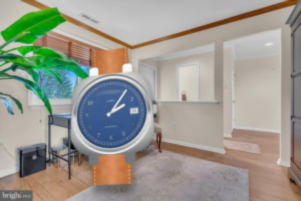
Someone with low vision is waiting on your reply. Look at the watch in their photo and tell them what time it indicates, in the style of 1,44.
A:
2,06
